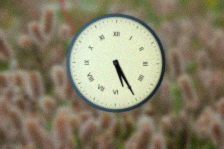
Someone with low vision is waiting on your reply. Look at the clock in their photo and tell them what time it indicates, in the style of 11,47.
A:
5,25
